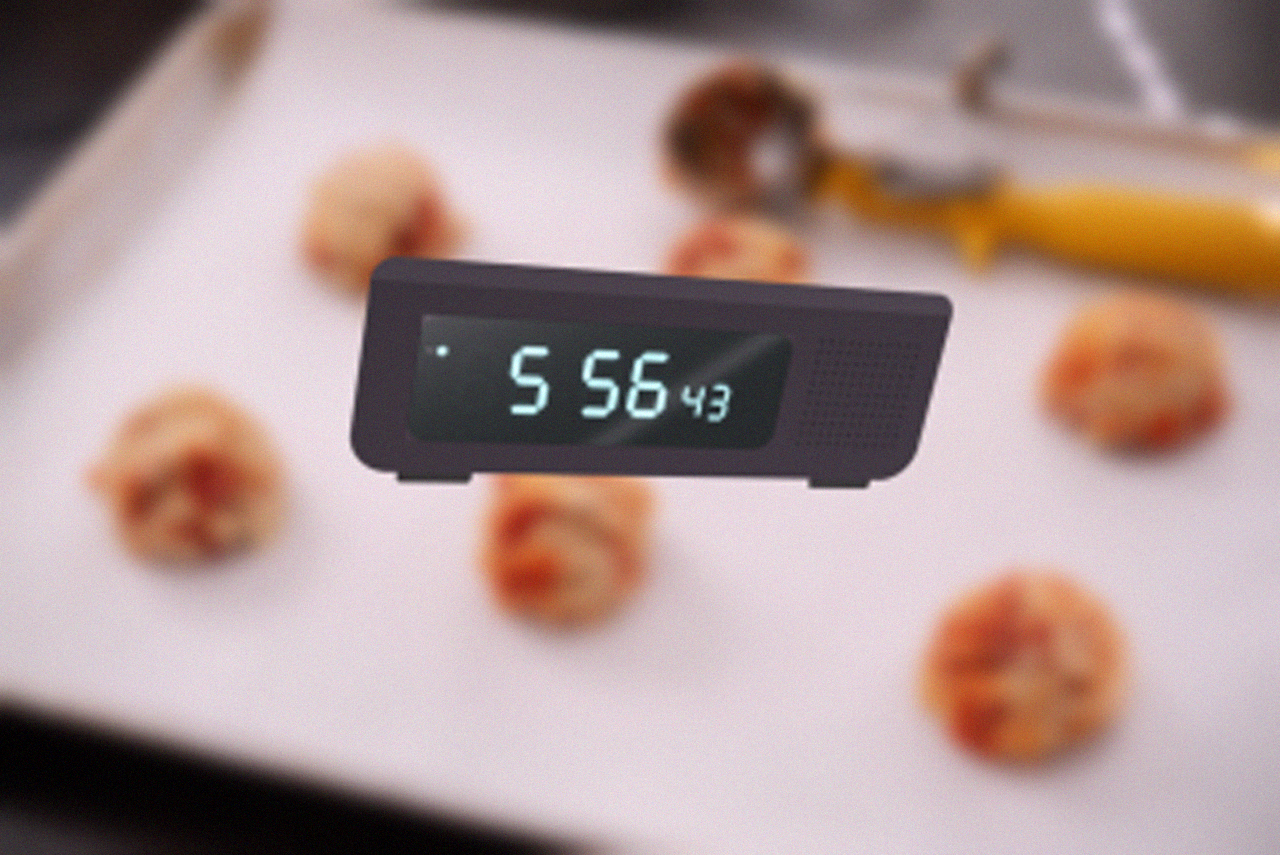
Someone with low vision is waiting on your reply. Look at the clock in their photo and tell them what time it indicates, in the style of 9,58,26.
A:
5,56,43
